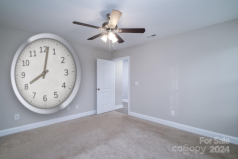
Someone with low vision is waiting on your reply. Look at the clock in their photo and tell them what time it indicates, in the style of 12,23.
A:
8,02
